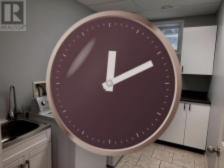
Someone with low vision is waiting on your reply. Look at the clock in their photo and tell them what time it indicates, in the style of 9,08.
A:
12,11
